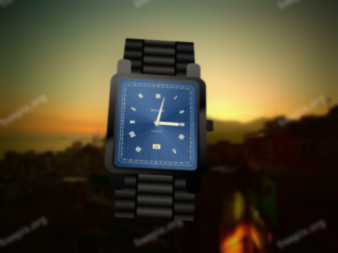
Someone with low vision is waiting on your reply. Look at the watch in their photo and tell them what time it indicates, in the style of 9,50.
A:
3,02
